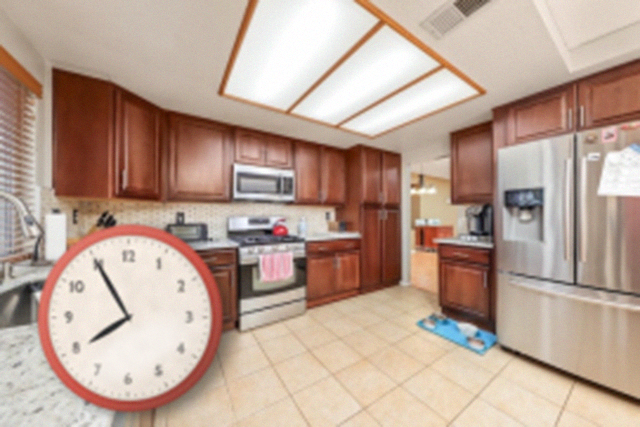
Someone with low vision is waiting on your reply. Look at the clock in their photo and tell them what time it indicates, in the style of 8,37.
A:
7,55
